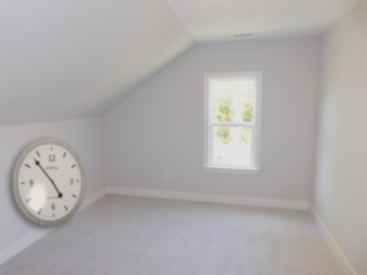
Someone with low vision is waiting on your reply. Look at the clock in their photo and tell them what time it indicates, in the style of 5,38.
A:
4,53
